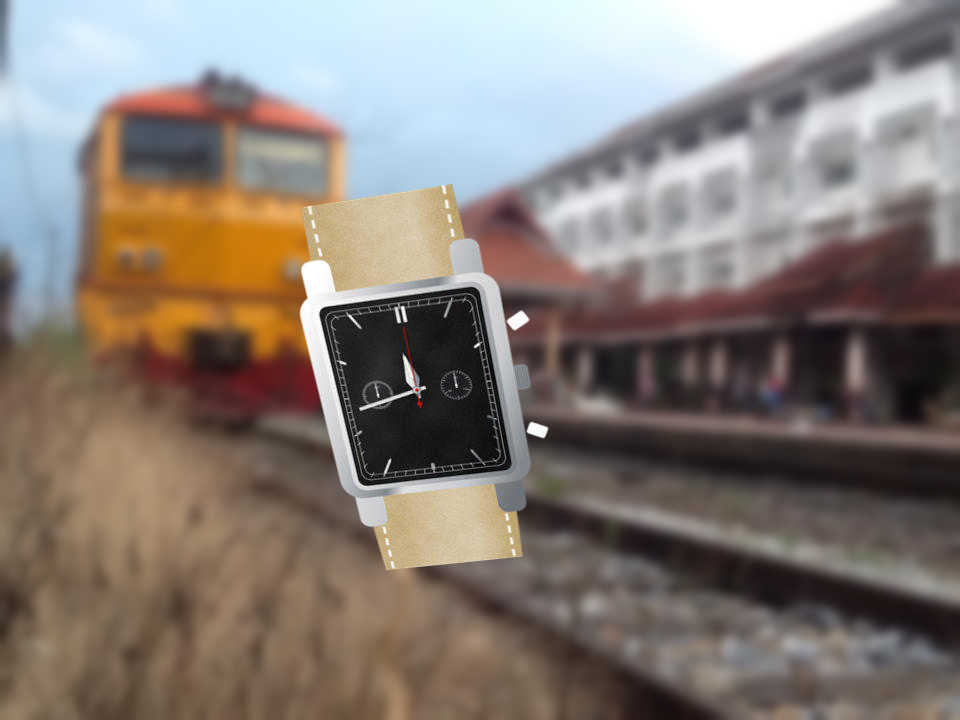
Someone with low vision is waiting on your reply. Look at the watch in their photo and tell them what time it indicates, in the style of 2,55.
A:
11,43
